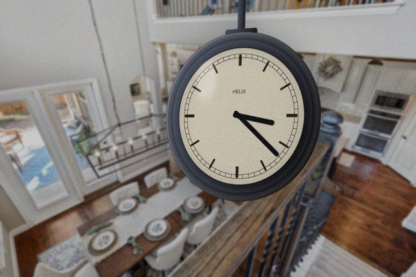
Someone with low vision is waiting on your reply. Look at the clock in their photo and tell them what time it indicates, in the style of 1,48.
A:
3,22
